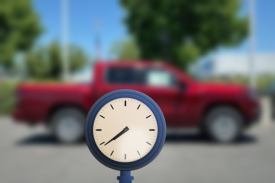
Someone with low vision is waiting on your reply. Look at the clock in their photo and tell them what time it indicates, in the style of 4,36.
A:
7,39
